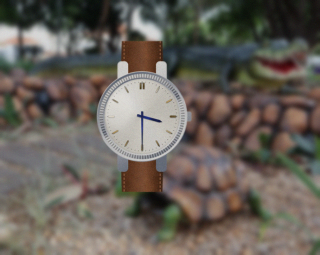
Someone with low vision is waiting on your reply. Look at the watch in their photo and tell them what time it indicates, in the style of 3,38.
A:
3,30
